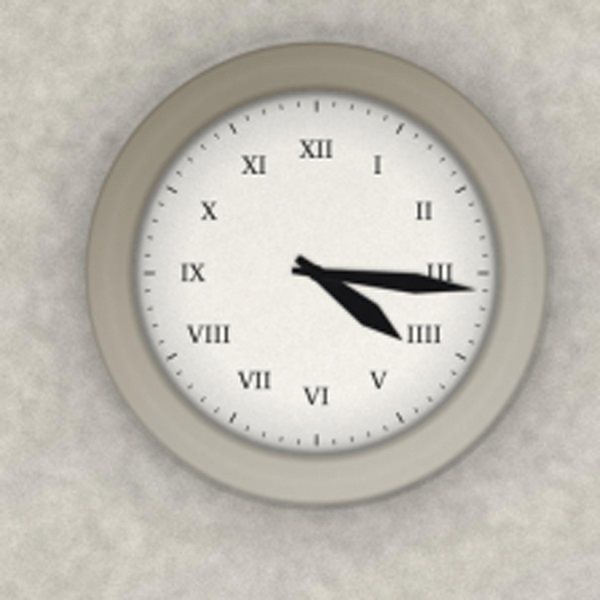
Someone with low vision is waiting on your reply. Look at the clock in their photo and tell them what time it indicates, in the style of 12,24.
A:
4,16
